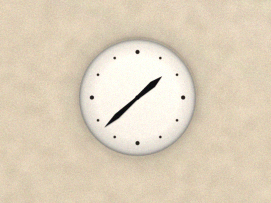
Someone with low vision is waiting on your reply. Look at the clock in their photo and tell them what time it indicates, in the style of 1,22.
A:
1,38
